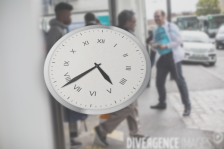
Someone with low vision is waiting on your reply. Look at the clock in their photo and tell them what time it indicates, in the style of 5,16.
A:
4,38
